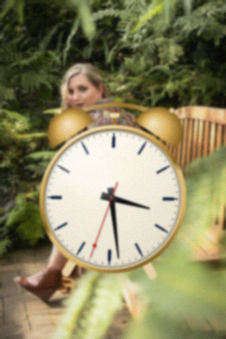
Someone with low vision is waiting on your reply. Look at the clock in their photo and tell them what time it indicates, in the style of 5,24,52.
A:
3,28,33
